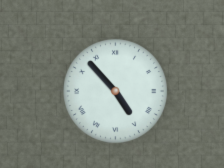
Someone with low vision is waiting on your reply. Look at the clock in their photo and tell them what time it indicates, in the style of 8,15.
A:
4,53
